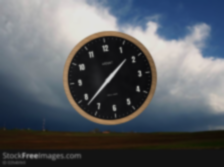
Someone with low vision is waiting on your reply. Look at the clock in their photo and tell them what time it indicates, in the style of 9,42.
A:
1,38
